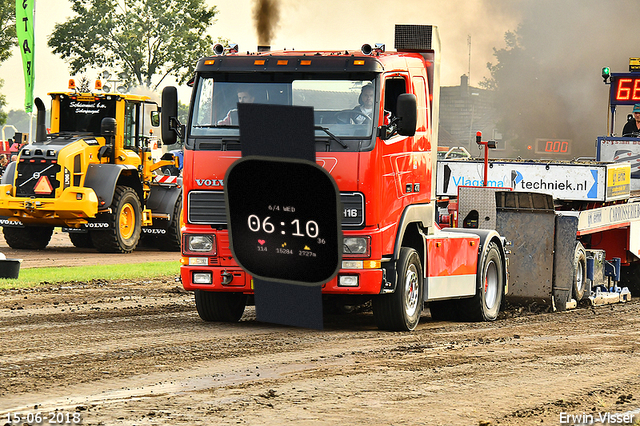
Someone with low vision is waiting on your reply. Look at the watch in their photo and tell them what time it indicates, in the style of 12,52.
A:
6,10
